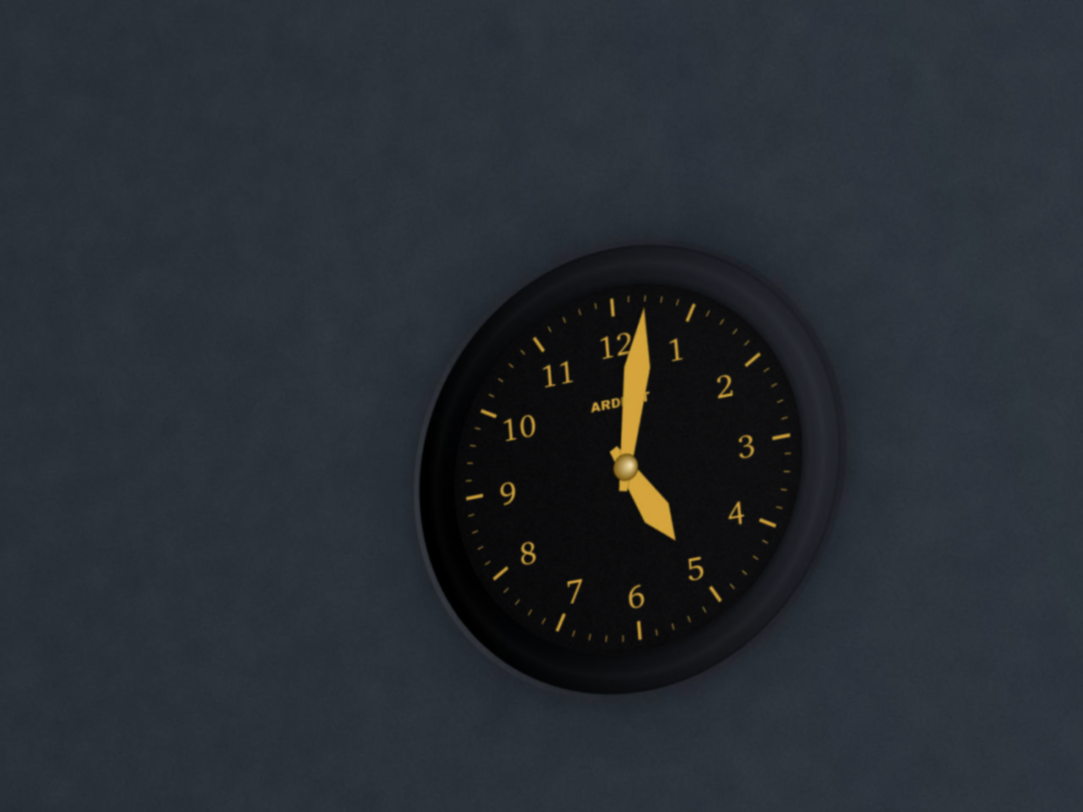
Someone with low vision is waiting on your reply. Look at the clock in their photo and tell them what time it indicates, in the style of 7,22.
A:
5,02
